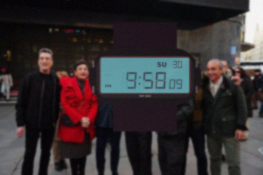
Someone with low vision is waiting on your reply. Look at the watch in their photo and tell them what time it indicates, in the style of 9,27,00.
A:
9,58,09
